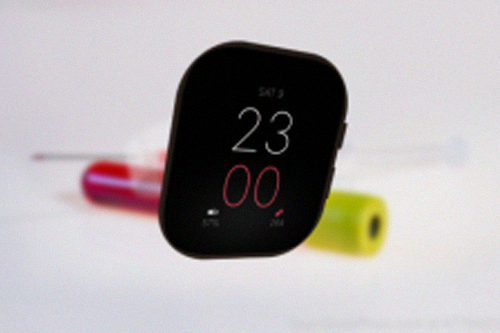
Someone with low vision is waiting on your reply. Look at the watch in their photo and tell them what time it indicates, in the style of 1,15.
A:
23,00
